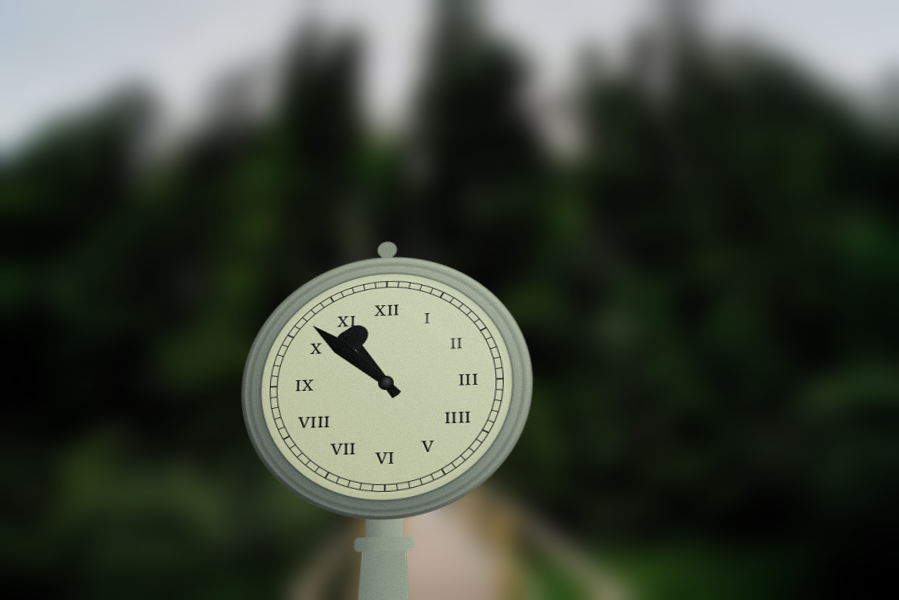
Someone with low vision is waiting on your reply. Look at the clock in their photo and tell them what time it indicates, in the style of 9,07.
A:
10,52
